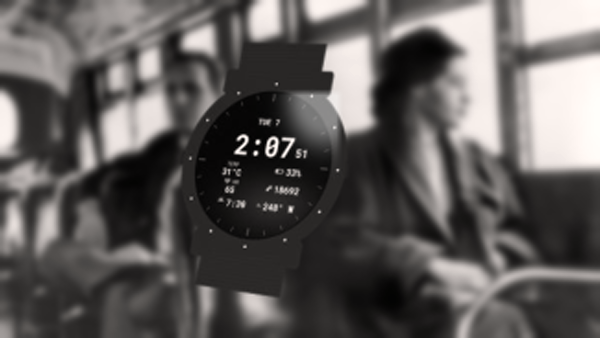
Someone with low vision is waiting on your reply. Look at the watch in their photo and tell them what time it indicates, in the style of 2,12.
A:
2,07
